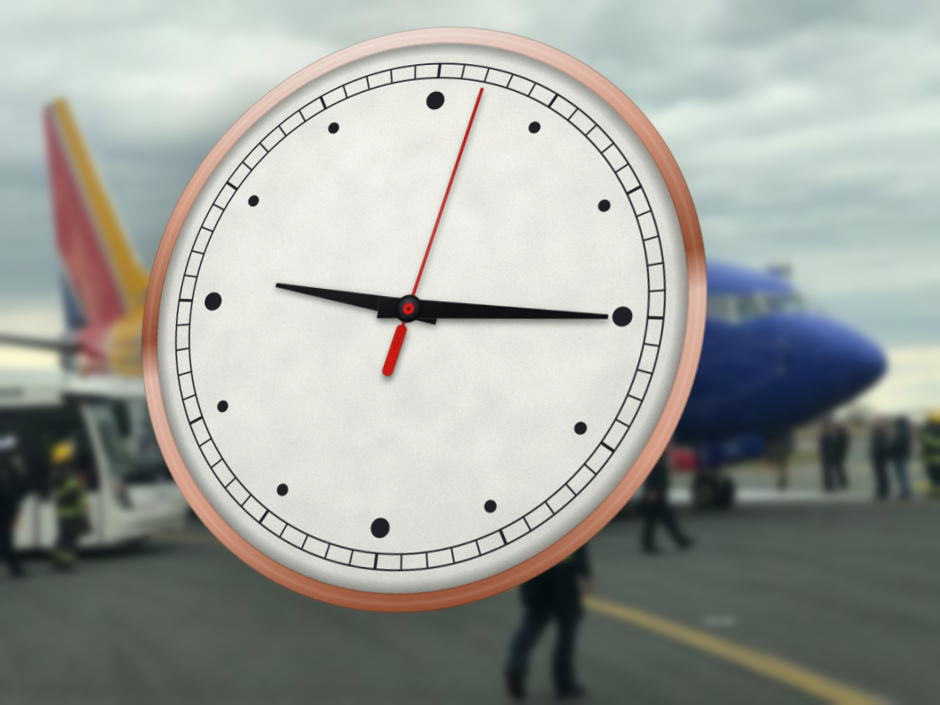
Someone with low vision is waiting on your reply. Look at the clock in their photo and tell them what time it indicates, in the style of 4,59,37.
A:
9,15,02
